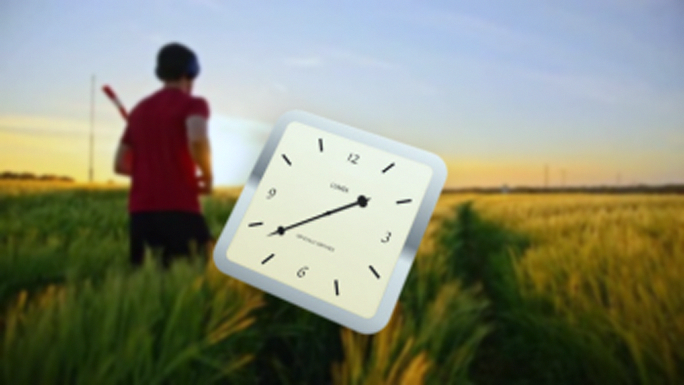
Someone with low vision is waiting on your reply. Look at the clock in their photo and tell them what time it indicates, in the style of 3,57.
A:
1,38
